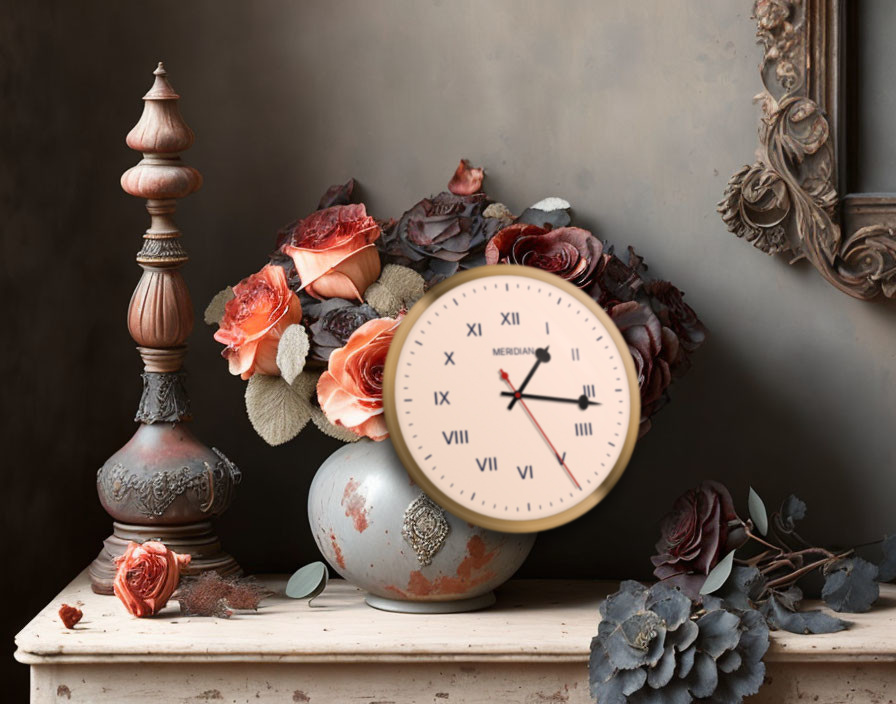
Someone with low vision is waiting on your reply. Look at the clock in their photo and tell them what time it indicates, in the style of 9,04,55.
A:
1,16,25
